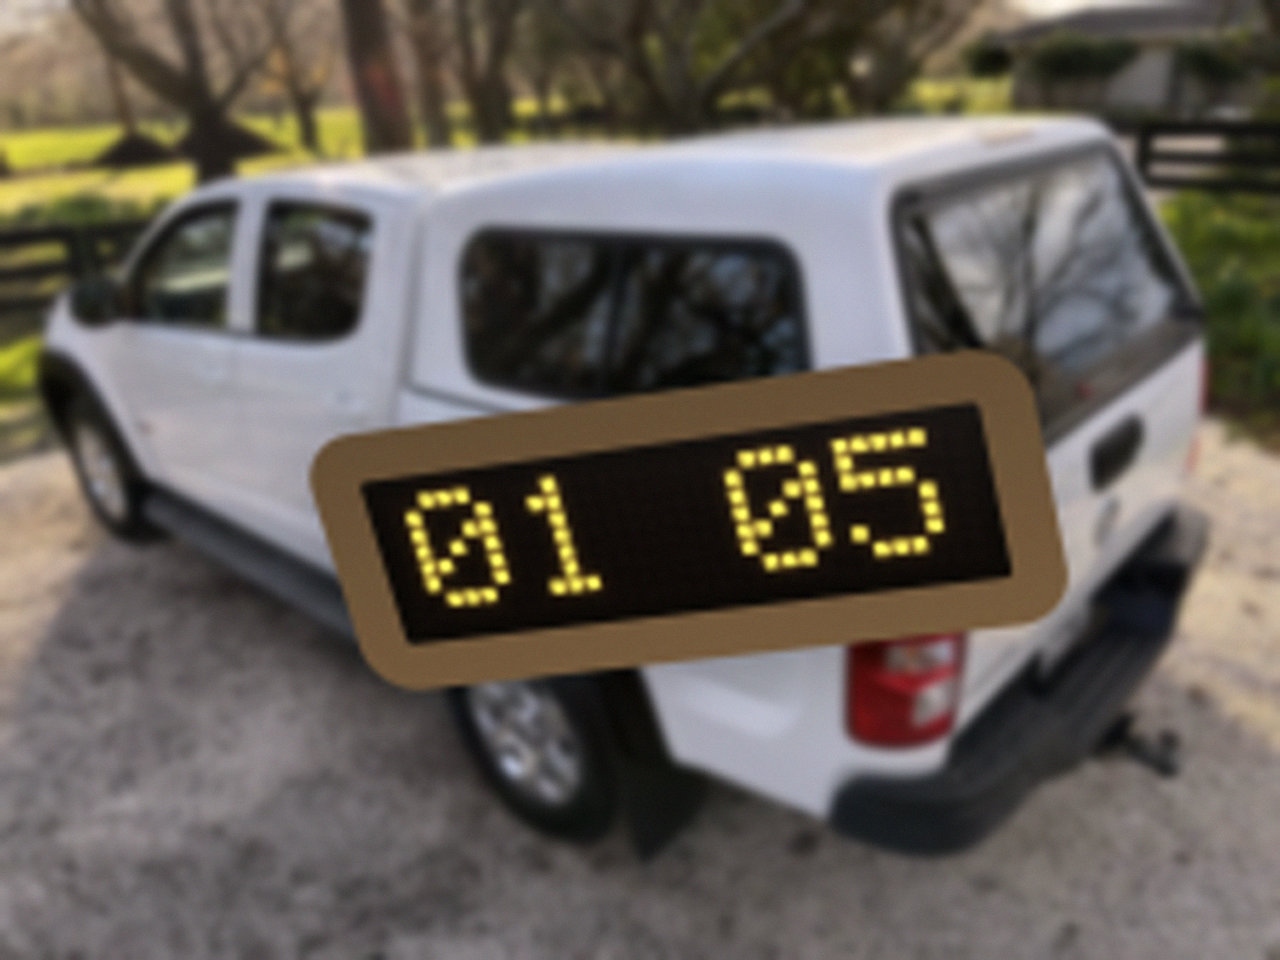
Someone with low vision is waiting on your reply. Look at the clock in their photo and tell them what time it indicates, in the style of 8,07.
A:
1,05
